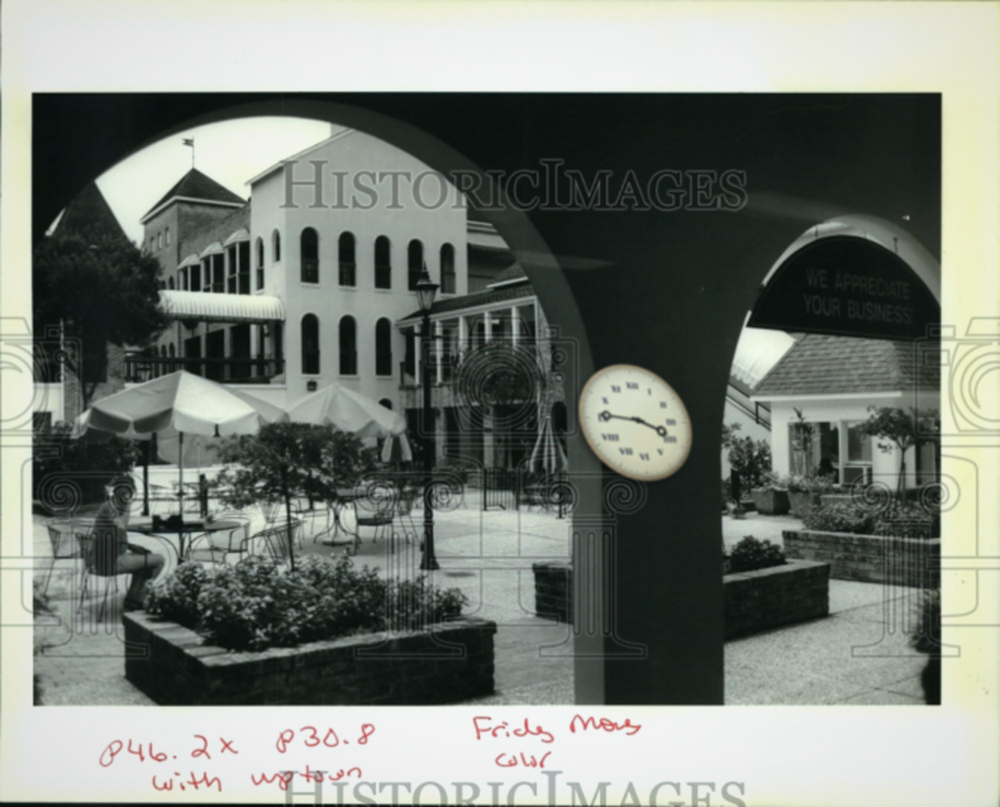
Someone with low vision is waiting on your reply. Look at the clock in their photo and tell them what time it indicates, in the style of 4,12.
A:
3,46
